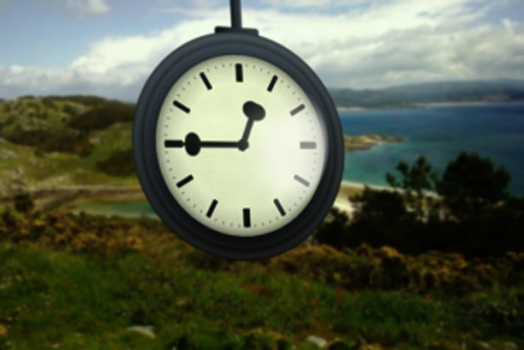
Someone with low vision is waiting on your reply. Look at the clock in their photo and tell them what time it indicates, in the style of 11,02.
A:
12,45
